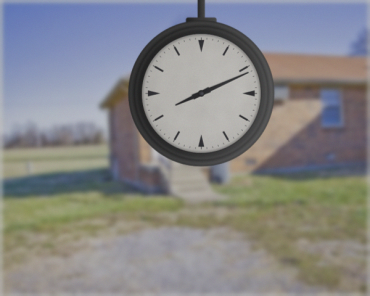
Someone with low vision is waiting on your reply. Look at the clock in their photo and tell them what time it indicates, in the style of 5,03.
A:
8,11
